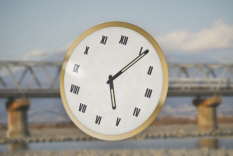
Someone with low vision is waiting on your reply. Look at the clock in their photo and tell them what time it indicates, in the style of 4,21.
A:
5,06
